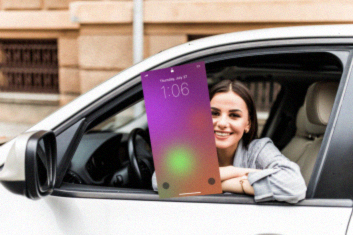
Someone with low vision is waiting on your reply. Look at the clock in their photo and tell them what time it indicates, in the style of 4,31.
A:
1,06
